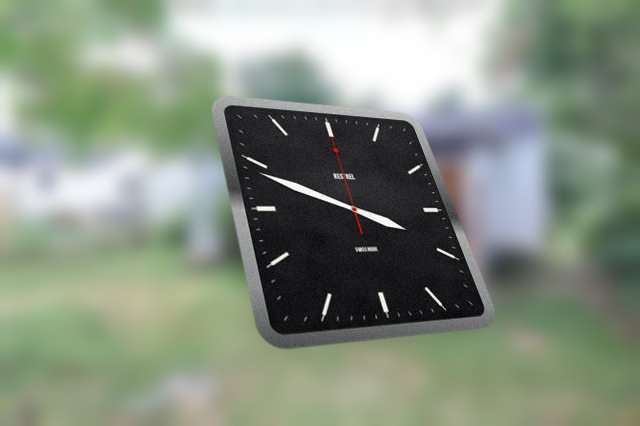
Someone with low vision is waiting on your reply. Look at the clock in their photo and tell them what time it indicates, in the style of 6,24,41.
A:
3,49,00
